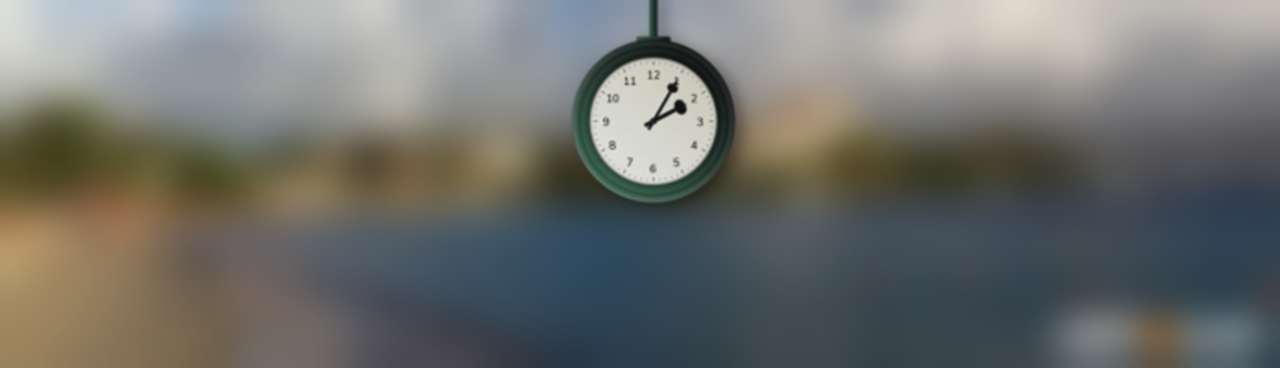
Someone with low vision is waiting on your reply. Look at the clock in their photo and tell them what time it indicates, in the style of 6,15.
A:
2,05
